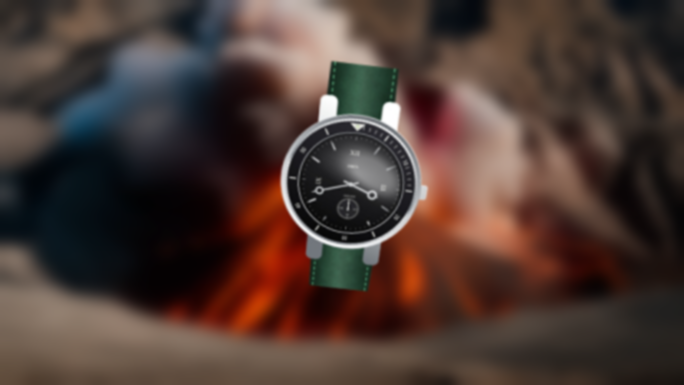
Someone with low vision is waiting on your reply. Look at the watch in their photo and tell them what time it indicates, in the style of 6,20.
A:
3,42
